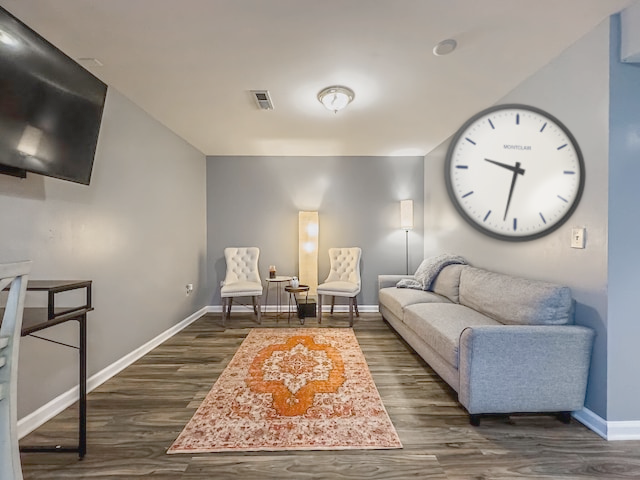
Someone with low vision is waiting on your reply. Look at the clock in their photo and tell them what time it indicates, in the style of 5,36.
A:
9,32
